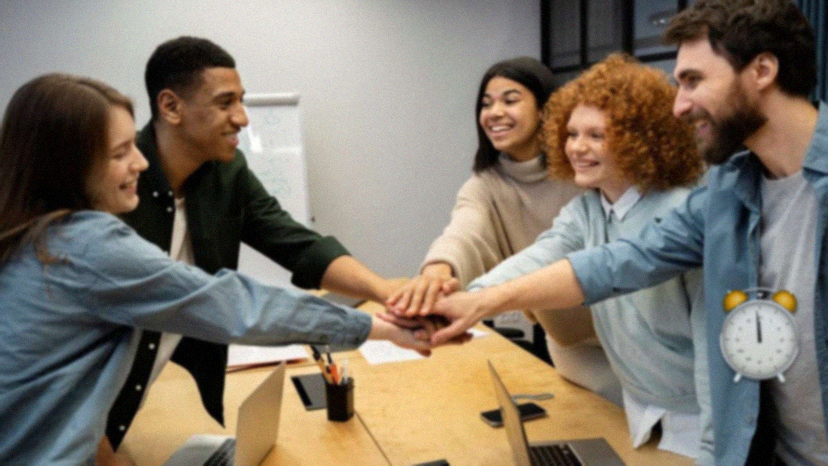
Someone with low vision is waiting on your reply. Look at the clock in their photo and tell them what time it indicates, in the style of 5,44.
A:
11,59
